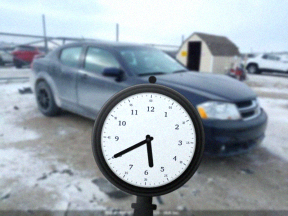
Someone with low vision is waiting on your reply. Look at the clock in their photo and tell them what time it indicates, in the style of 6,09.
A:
5,40
